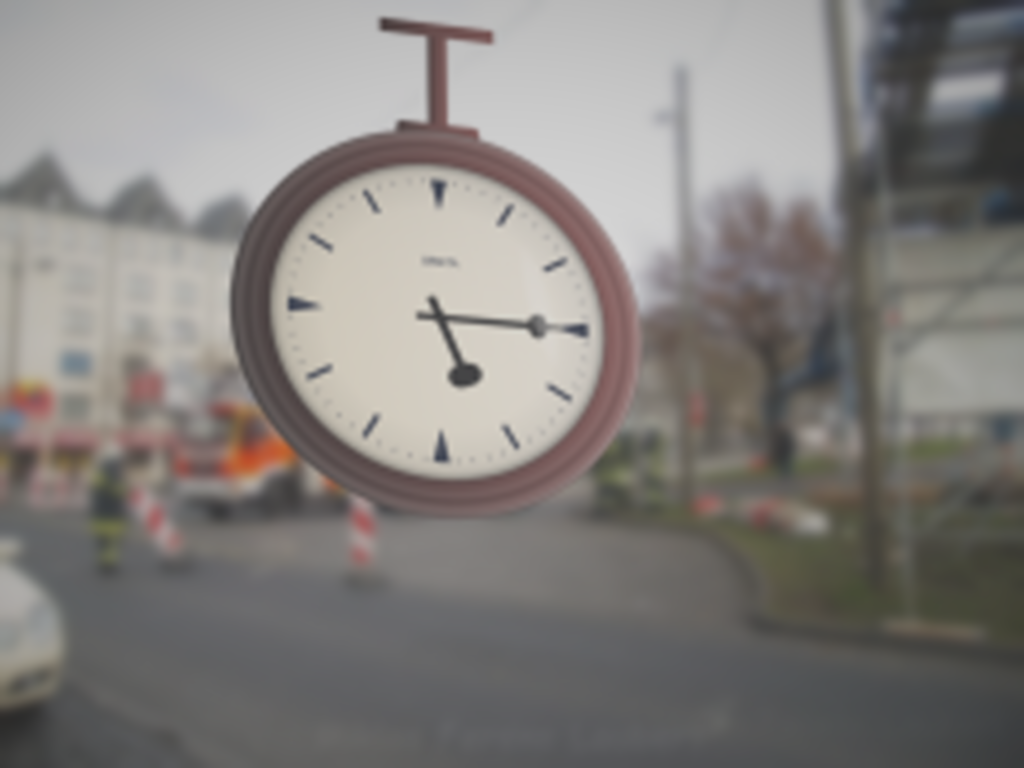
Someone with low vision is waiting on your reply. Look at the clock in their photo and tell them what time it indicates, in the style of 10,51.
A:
5,15
